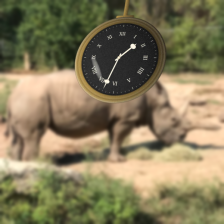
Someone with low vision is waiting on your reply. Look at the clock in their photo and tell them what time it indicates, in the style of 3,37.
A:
1,33
